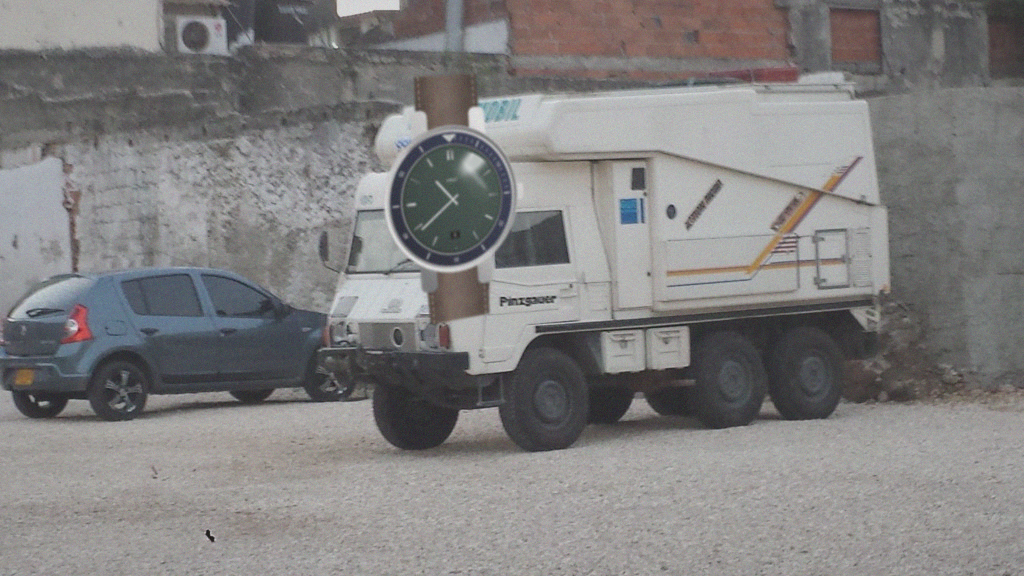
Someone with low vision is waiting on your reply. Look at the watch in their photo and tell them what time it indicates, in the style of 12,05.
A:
10,39
